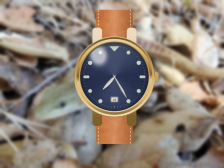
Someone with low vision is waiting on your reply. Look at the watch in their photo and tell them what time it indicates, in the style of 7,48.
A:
7,25
